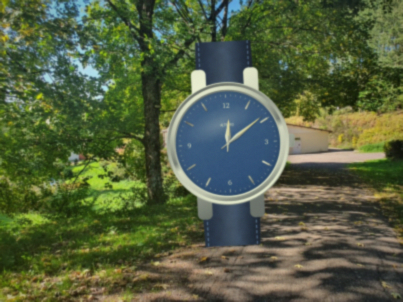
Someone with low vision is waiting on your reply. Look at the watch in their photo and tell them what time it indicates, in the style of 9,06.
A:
12,09
